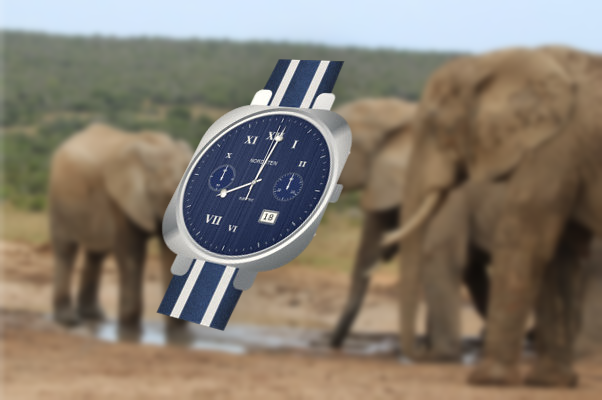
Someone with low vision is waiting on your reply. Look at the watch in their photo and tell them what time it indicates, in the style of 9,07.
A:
8,01
